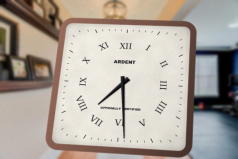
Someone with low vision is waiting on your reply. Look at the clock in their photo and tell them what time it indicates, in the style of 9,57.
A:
7,29
